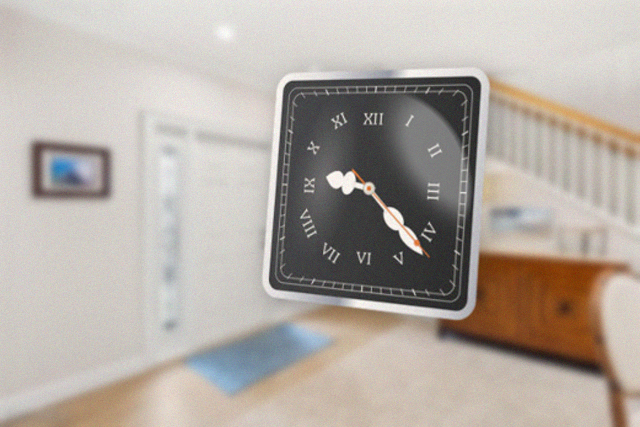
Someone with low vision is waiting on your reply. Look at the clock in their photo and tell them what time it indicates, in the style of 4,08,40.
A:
9,22,22
